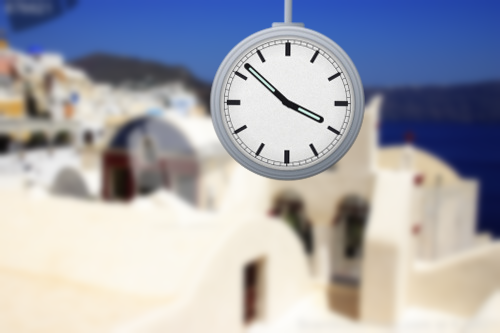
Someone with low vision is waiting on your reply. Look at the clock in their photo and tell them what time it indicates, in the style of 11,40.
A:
3,52
